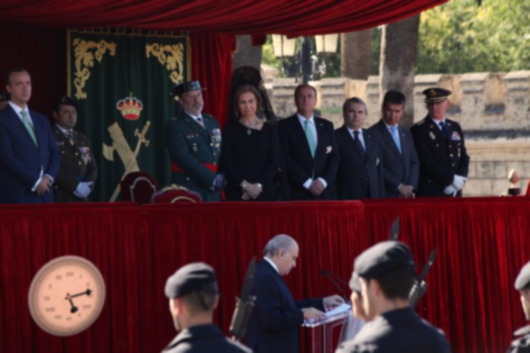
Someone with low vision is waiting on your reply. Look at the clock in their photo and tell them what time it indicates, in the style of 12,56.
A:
5,13
